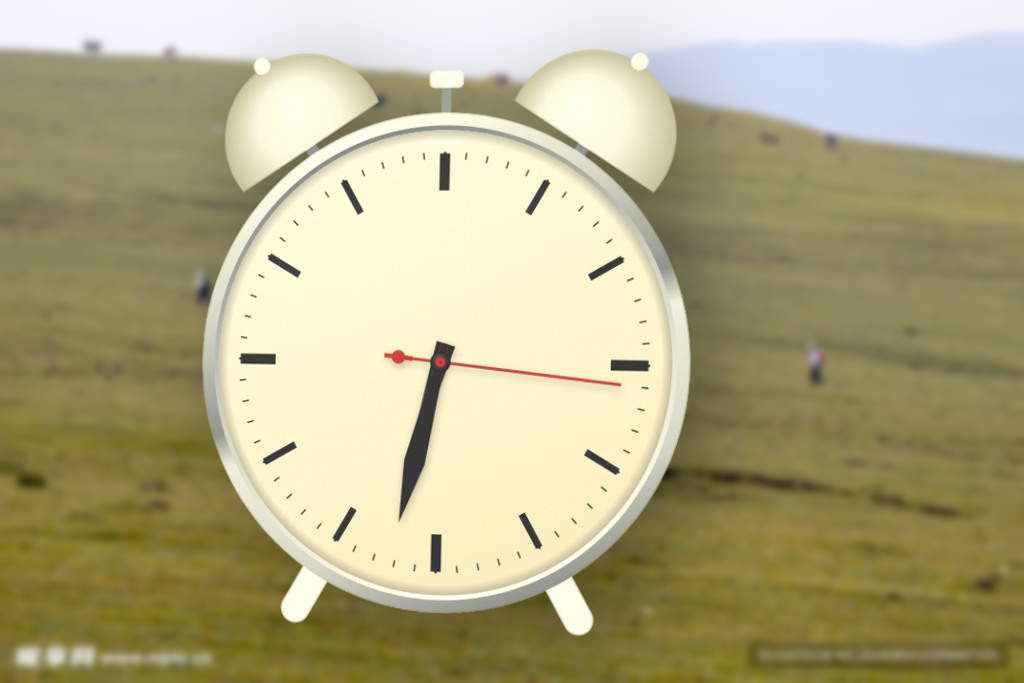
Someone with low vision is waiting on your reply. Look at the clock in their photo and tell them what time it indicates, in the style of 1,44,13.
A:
6,32,16
